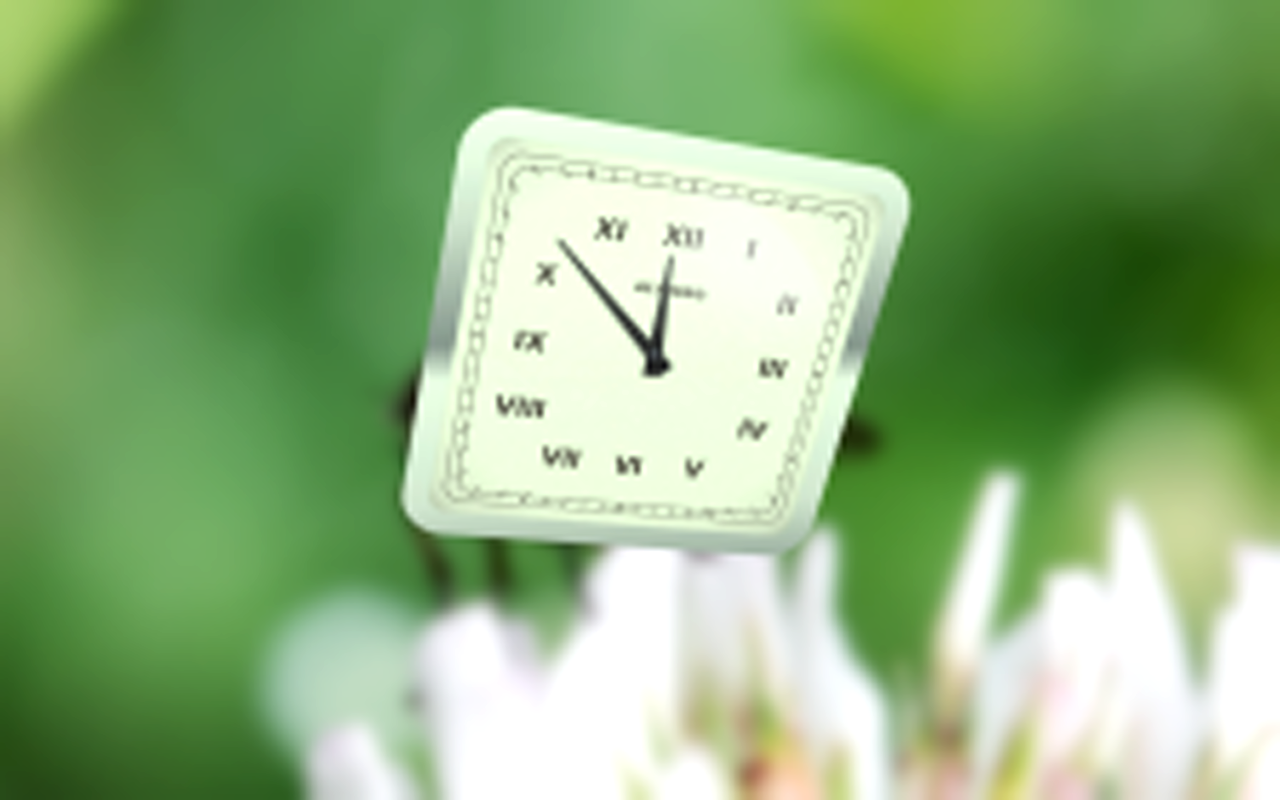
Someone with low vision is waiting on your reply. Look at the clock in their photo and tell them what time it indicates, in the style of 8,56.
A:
11,52
